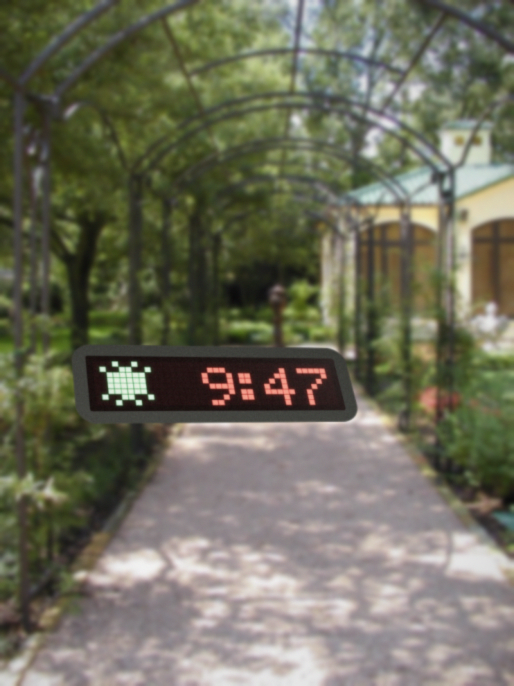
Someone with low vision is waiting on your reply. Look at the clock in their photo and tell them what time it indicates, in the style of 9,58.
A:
9,47
